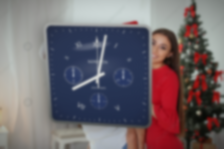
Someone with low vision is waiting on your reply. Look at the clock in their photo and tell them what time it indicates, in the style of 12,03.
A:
8,02
